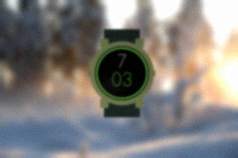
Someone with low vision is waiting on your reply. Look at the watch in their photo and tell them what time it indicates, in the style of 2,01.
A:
7,03
